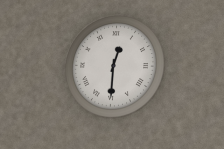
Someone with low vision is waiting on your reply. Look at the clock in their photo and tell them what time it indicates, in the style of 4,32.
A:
12,30
